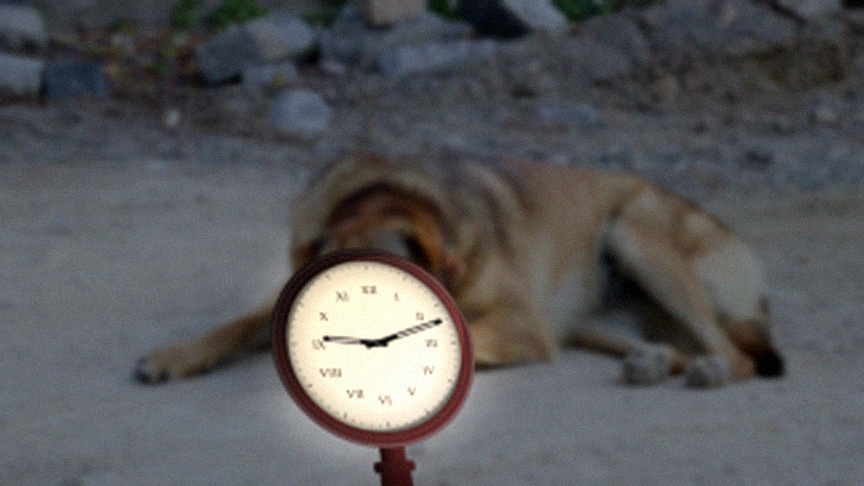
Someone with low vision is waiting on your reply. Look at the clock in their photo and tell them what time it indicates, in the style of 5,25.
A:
9,12
